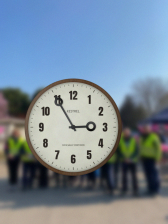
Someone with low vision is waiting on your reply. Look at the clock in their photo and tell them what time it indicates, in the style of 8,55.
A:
2,55
